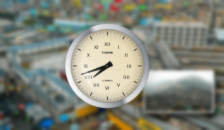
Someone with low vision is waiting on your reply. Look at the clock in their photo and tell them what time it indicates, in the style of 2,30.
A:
7,42
